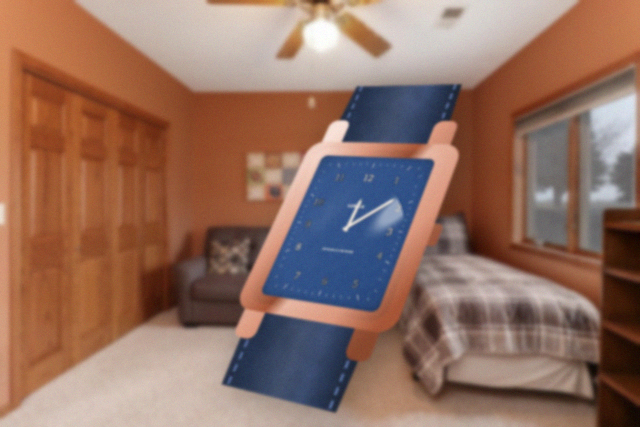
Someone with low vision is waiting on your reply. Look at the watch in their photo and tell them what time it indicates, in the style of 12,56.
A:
12,08
